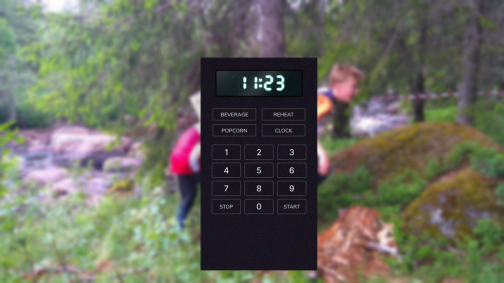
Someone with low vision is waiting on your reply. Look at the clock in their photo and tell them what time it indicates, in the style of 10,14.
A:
11,23
